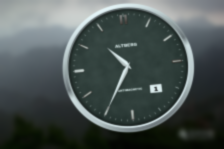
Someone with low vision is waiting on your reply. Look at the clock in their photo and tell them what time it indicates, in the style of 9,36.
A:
10,35
